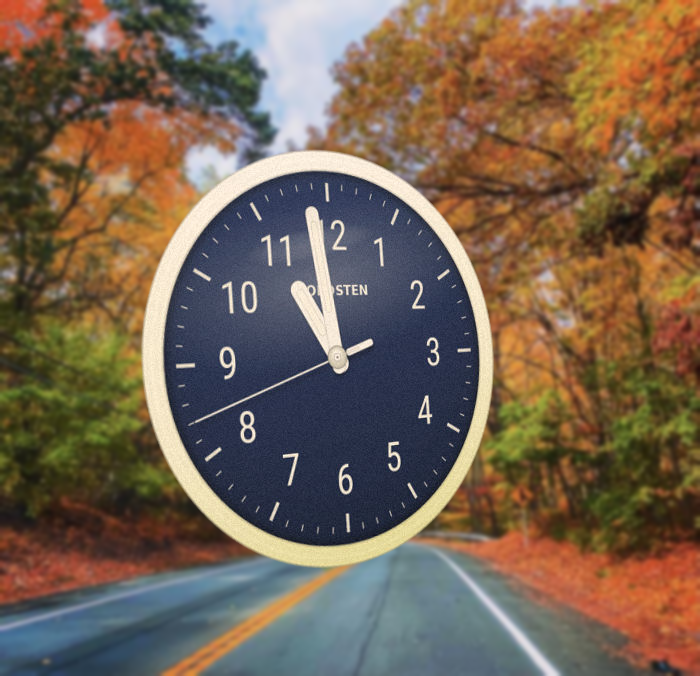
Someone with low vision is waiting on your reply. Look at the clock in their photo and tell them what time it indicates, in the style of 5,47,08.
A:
10,58,42
